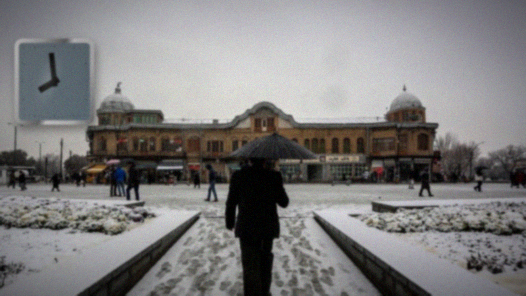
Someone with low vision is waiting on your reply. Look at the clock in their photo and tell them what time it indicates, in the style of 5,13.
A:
7,59
